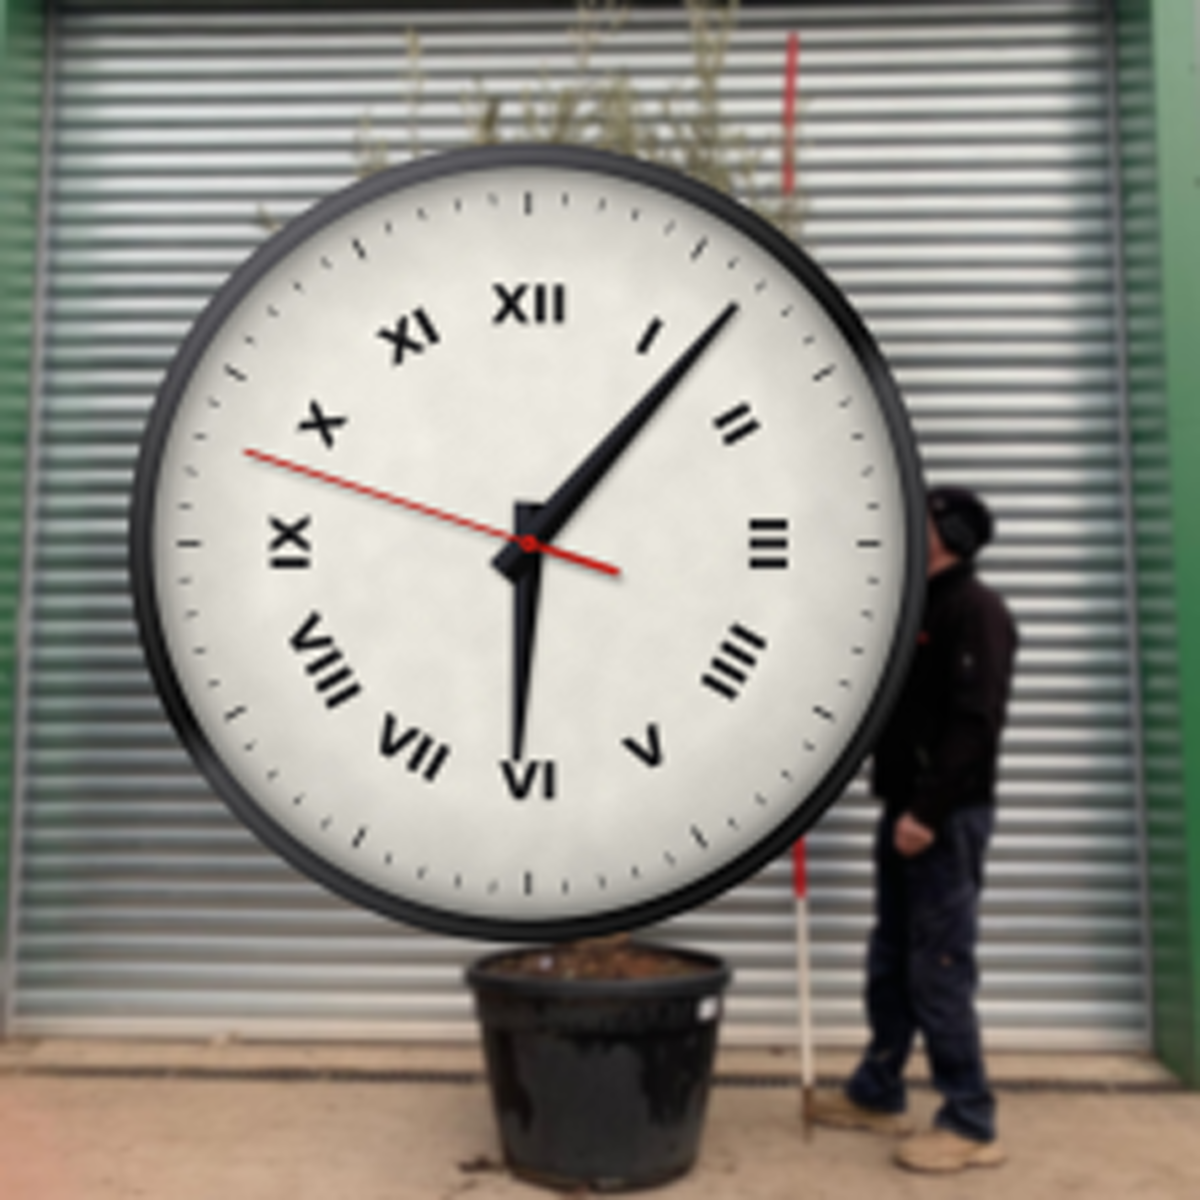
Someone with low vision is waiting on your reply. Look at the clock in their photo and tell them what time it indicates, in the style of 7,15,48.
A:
6,06,48
